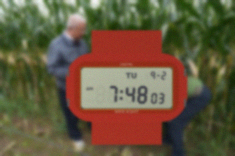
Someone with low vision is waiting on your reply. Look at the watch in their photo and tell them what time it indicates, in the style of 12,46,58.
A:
7,48,03
